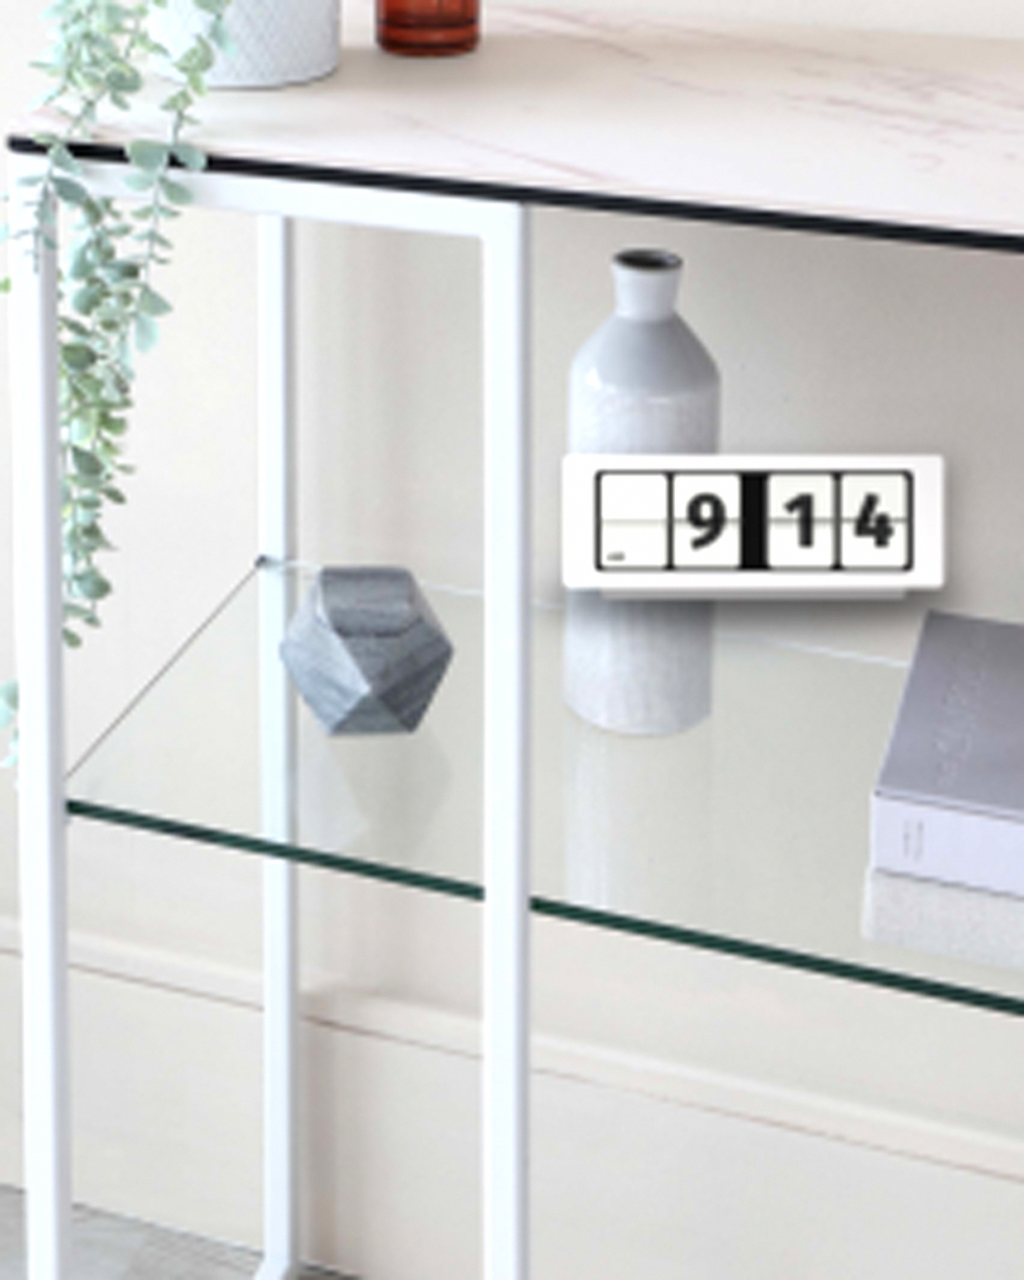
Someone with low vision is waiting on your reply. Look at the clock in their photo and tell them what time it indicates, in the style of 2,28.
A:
9,14
